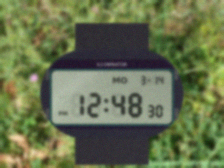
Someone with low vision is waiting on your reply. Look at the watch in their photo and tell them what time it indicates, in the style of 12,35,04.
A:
12,48,30
